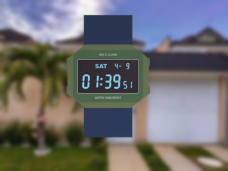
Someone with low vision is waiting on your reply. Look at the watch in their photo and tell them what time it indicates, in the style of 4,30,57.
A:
1,39,51
